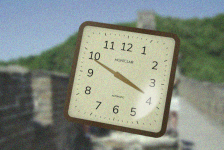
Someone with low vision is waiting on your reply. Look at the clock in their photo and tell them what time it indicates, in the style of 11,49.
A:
3,49
